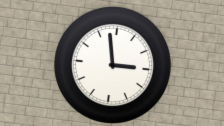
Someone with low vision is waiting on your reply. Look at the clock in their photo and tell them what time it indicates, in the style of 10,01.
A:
2,58
